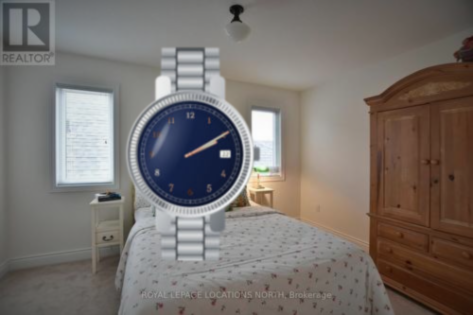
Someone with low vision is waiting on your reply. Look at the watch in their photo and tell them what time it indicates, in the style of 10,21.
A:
2,10
